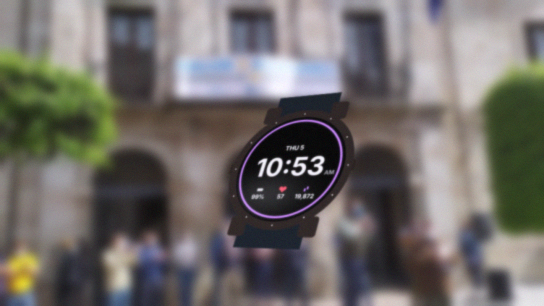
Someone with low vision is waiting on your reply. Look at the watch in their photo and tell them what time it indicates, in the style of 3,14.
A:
10,53
